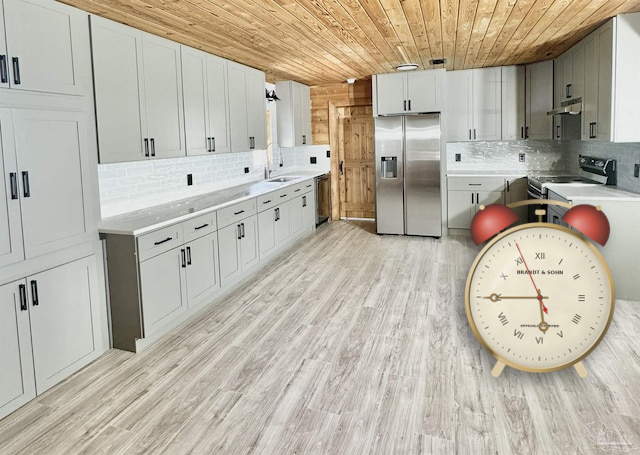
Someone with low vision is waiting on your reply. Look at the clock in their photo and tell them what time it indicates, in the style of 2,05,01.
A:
5,44,56
